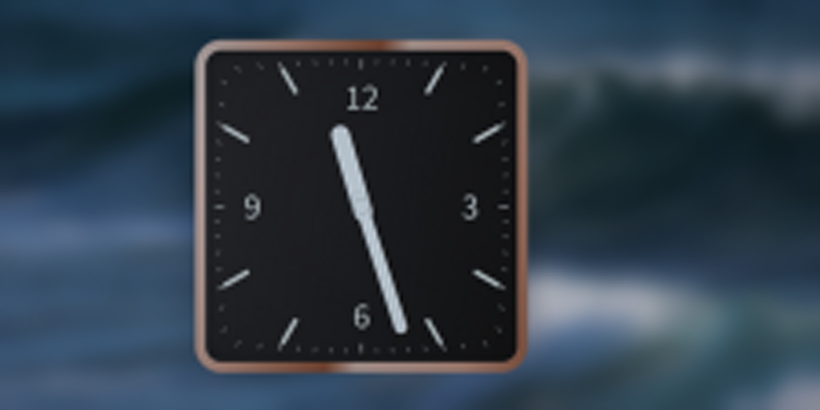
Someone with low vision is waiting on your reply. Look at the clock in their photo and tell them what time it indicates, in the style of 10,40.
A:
11,27
